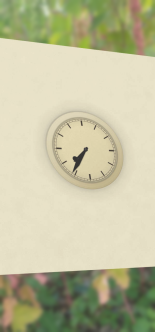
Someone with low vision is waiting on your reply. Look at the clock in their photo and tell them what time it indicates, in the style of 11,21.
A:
7,36
